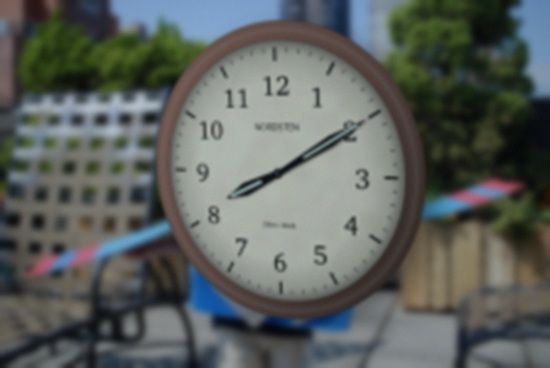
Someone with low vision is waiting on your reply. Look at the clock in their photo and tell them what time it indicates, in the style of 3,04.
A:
8,10
